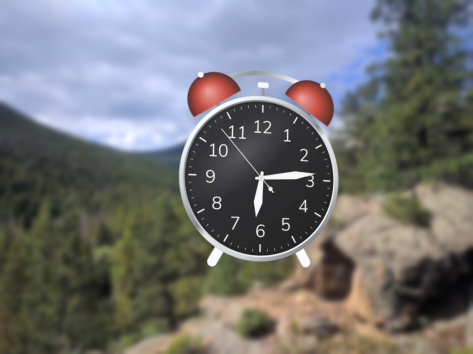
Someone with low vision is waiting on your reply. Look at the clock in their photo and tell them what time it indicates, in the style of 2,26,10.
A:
6,13,53
